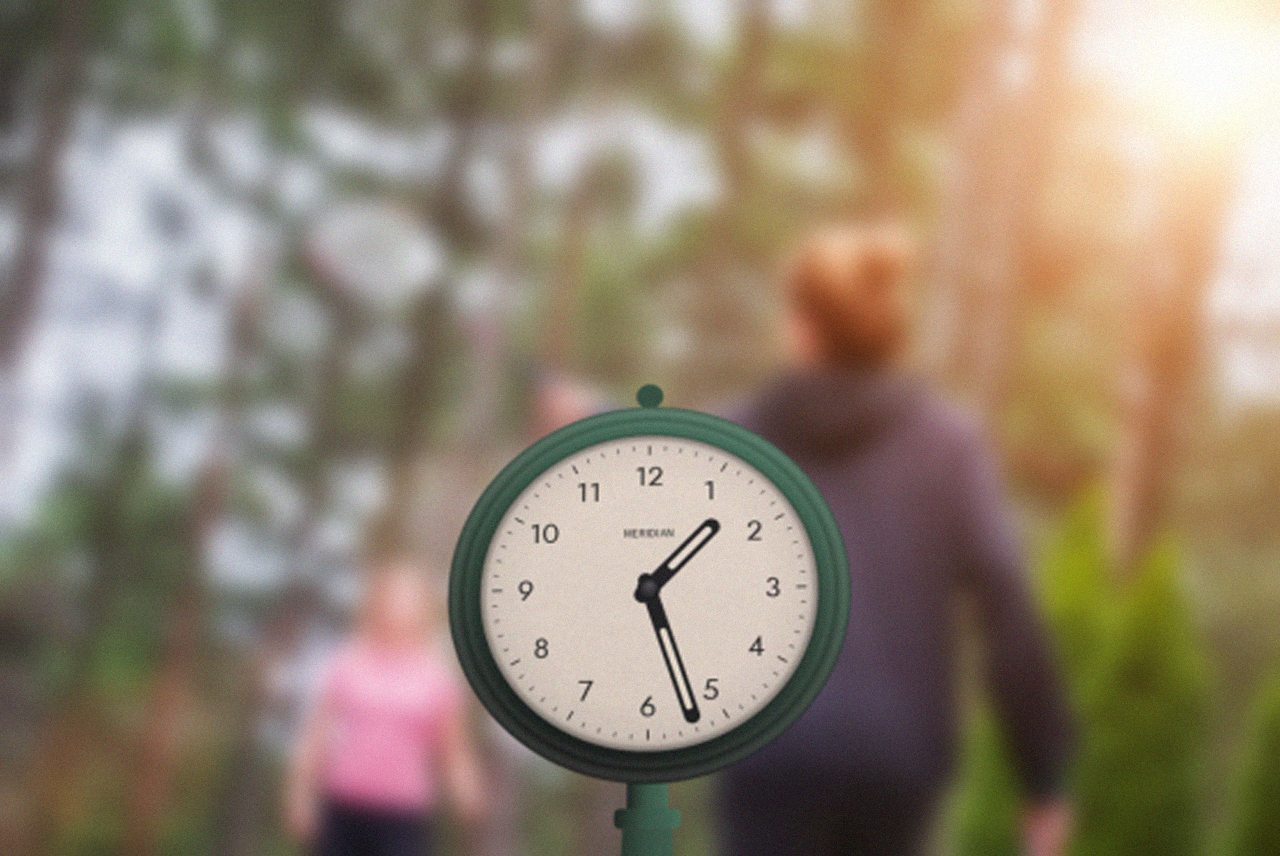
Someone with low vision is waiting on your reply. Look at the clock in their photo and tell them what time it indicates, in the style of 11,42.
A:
1,27
